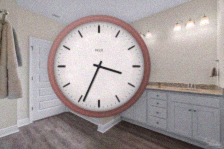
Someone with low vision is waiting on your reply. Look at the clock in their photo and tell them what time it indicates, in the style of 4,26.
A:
3,34
